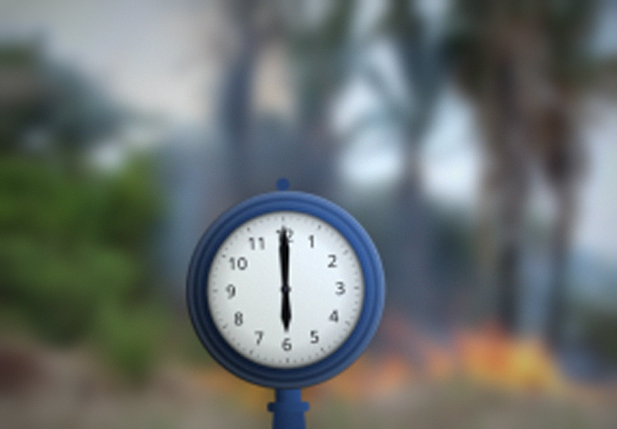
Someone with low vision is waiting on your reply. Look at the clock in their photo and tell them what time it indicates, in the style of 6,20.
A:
6,00
